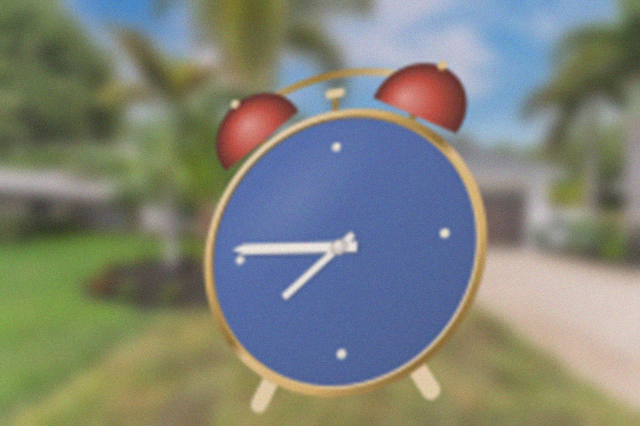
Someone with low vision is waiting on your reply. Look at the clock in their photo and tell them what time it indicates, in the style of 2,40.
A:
7,46
